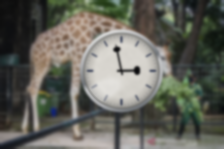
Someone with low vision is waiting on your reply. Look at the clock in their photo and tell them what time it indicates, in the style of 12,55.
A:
2,58
